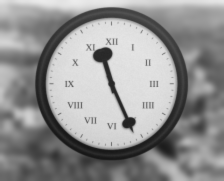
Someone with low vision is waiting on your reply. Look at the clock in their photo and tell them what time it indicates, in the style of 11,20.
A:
11,26
